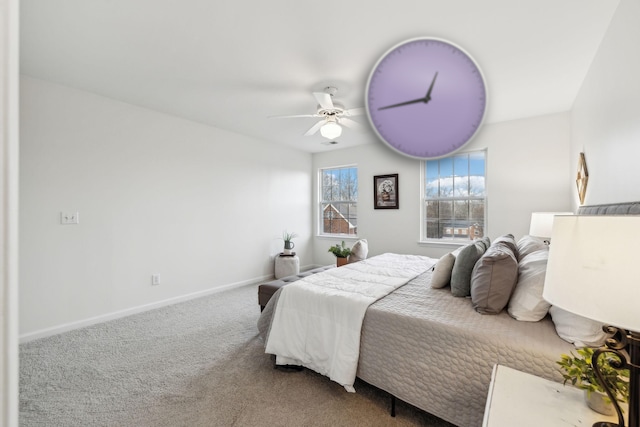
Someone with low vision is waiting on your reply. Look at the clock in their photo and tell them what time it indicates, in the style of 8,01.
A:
12,43
